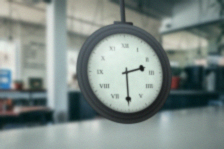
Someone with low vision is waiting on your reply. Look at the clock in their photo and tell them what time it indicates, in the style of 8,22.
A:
2,30
